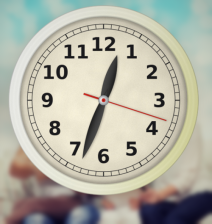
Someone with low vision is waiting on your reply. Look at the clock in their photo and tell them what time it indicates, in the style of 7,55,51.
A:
12,33,18
